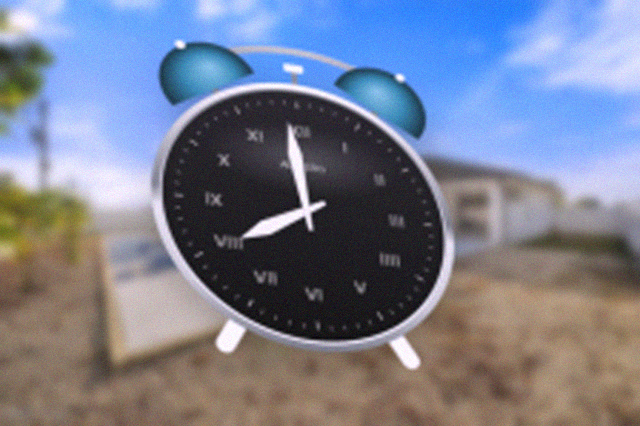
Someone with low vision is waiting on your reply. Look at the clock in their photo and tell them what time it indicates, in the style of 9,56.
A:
7,59
